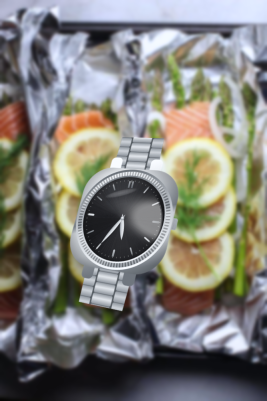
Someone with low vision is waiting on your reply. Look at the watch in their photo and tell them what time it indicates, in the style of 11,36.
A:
5,35
